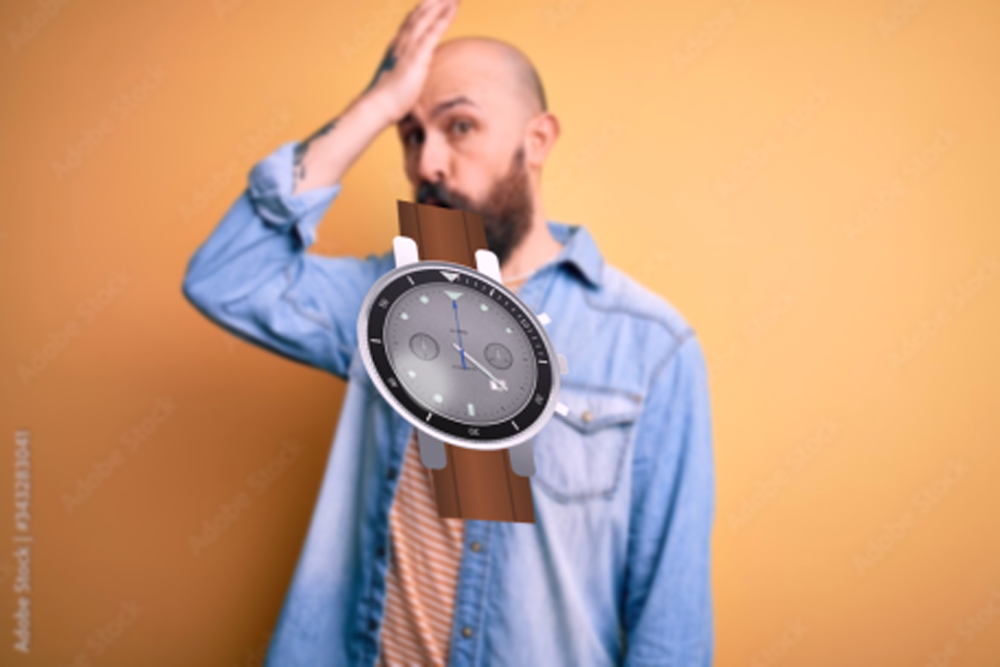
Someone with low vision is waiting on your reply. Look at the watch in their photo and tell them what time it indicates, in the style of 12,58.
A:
4,22
